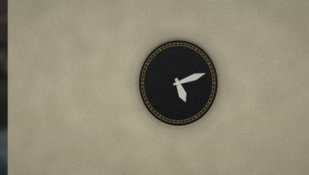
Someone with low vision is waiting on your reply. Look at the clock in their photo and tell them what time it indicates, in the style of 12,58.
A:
5,12
